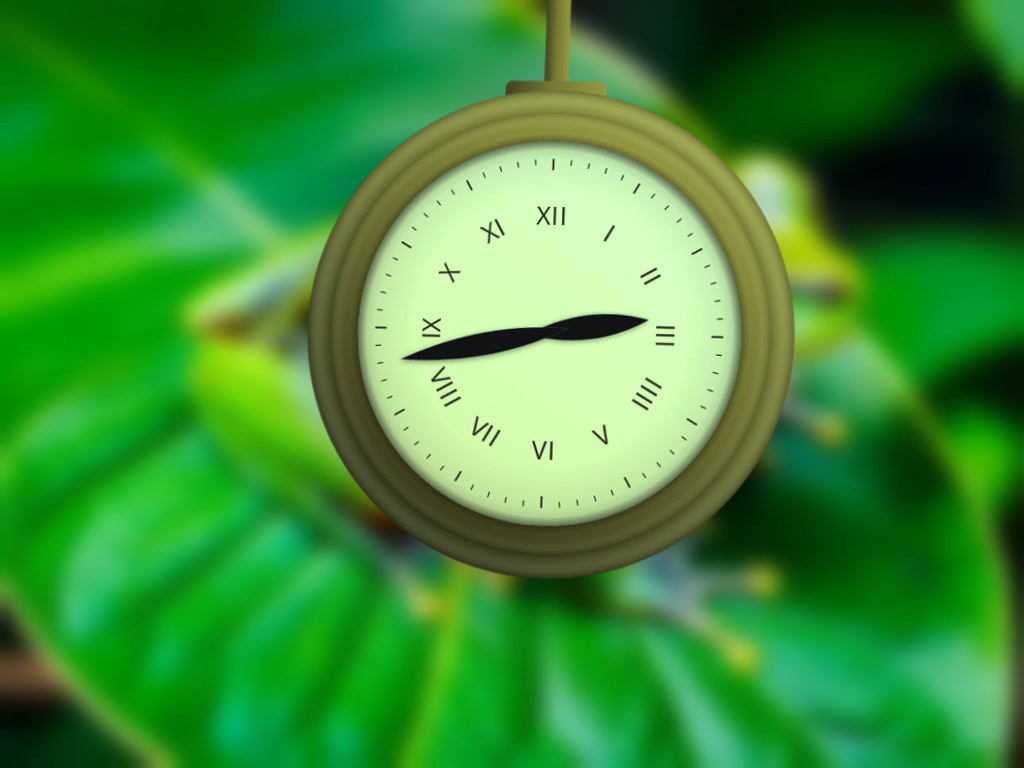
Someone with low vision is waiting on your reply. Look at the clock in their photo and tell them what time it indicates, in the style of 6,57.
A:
2,43
